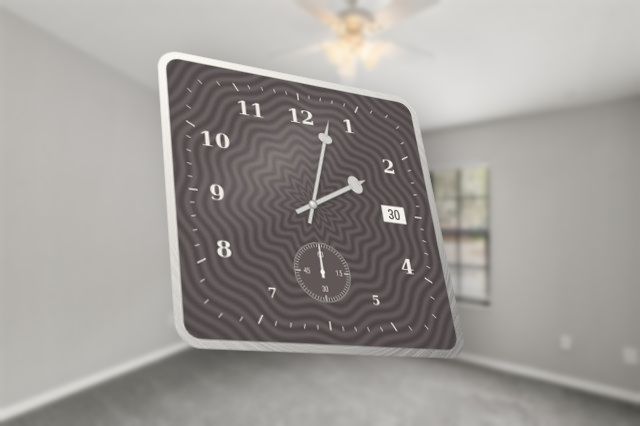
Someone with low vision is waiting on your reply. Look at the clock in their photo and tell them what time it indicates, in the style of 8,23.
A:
2,03
